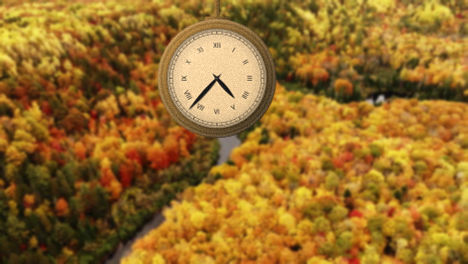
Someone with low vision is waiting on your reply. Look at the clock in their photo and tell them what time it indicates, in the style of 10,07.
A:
4,37
